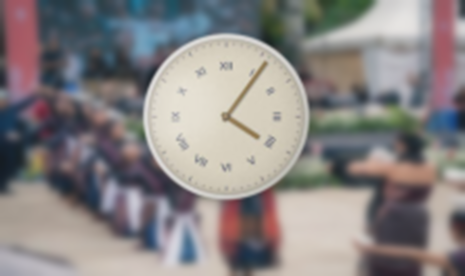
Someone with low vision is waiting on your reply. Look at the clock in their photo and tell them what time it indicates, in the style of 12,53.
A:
4,06
